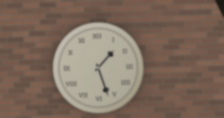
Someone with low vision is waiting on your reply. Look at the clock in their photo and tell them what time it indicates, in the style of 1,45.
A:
1,27
